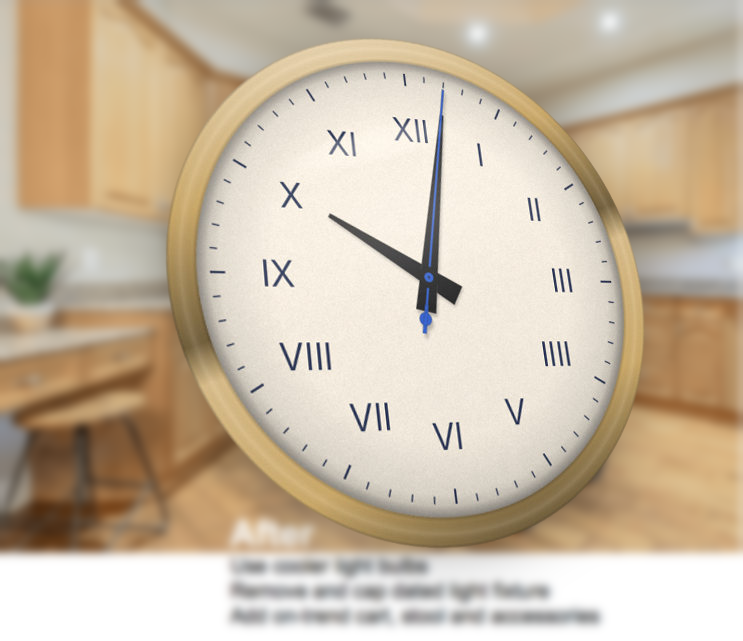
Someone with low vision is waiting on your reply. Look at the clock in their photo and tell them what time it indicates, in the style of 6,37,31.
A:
10,02,02
